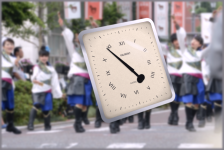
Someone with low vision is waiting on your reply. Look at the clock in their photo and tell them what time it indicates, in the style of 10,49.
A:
4,54
